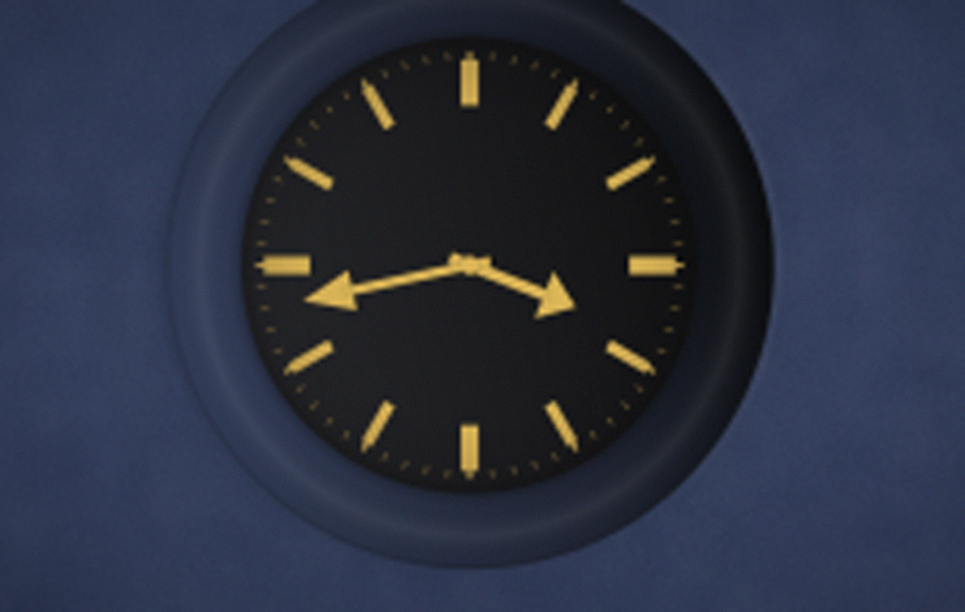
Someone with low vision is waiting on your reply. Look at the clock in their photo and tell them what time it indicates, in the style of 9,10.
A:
3,43
